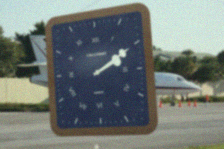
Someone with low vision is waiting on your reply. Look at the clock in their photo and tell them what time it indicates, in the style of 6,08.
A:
2,10
